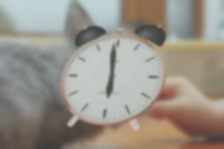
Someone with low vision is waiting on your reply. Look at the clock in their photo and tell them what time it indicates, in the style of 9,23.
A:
5,59
